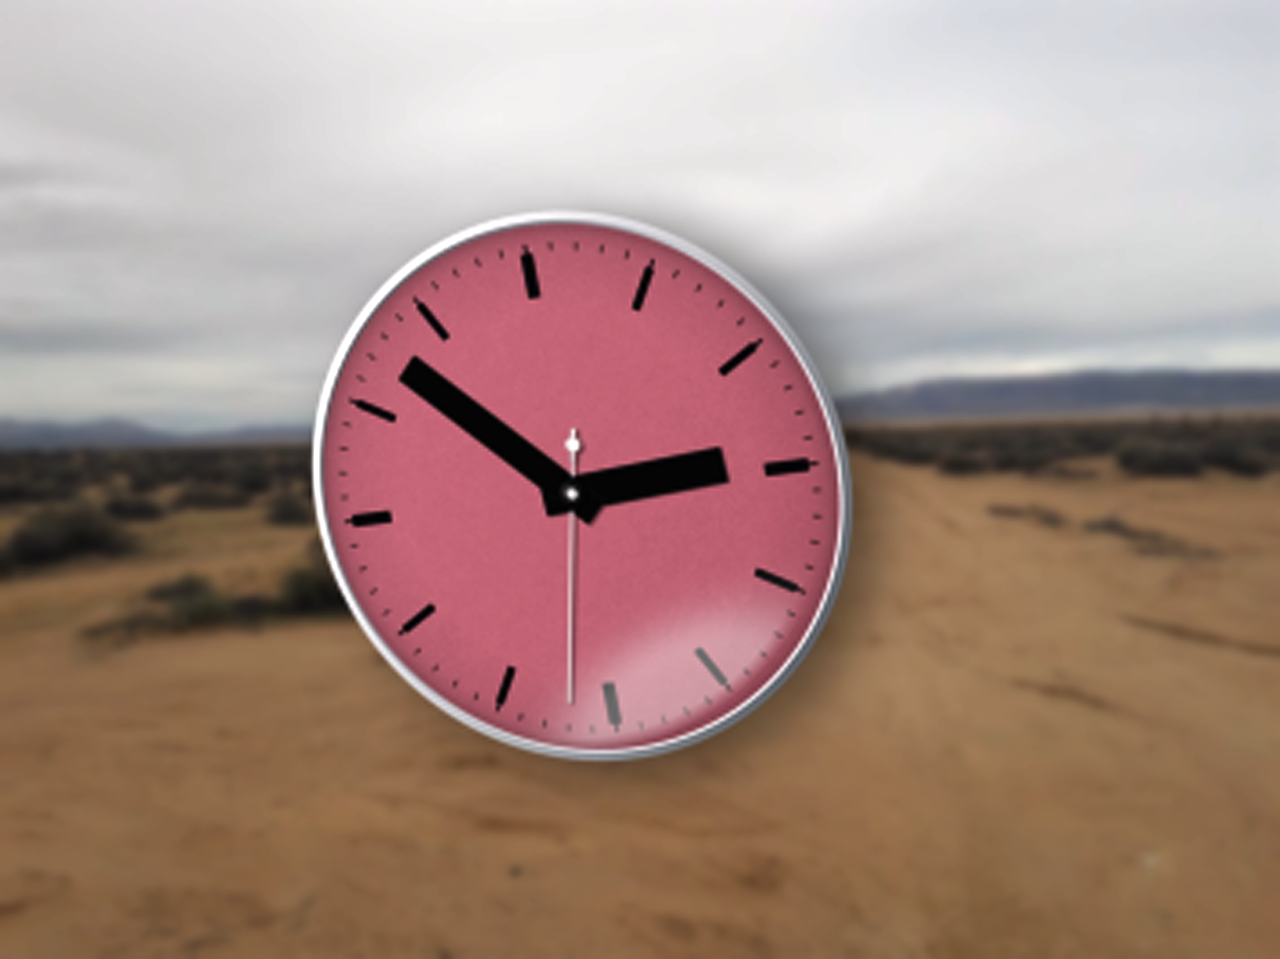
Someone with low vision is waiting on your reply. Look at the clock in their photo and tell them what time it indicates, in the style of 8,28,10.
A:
2,52,32
